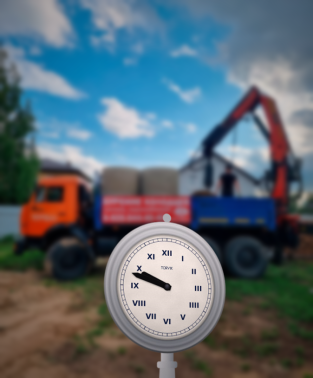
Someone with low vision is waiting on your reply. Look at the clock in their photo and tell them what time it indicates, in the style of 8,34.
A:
9,48
